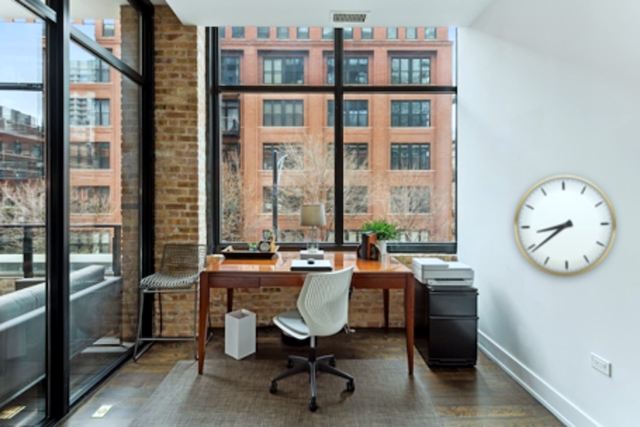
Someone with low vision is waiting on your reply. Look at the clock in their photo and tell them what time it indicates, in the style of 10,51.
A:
8,39
